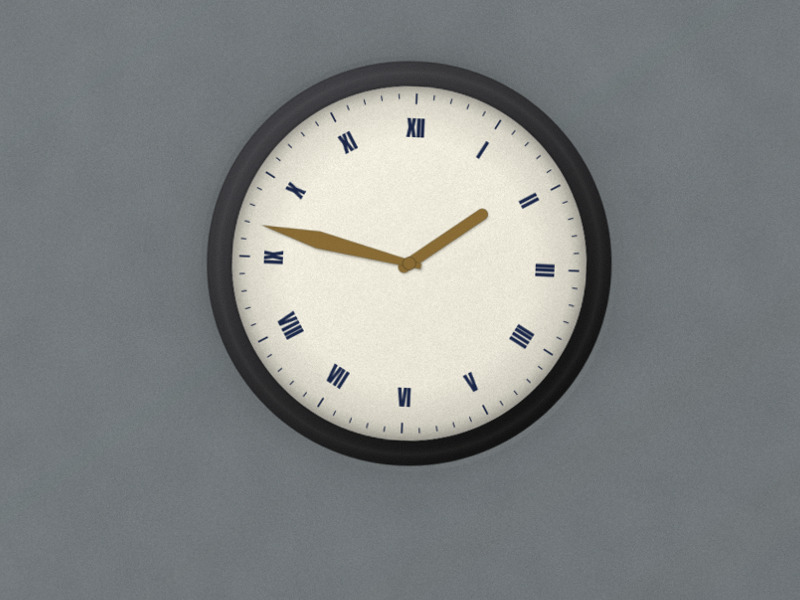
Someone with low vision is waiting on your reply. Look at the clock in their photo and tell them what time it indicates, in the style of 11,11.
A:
1,47
